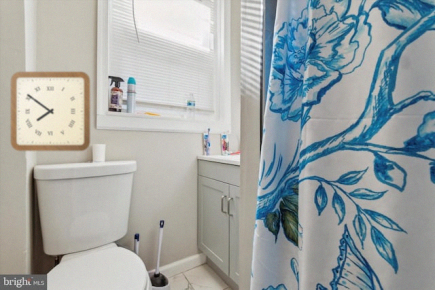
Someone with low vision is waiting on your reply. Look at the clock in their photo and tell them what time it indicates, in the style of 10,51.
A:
7,51
